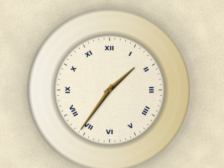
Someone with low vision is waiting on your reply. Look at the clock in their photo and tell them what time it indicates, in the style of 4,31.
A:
1,36
